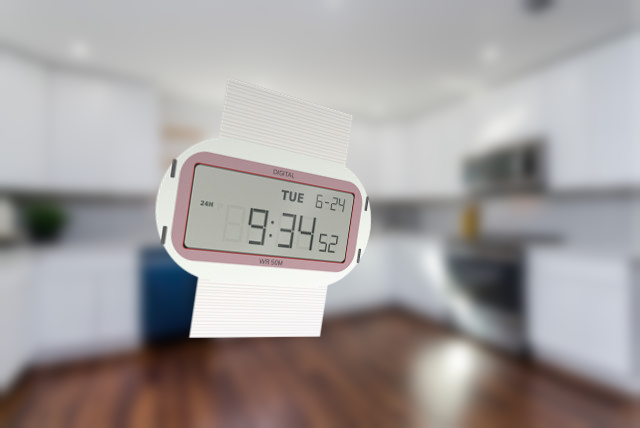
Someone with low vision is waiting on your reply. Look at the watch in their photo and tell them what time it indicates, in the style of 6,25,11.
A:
9,34,52
